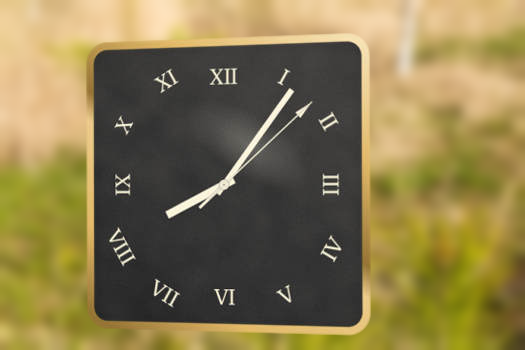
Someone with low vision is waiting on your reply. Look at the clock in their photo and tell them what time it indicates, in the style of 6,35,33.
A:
8,06,08
